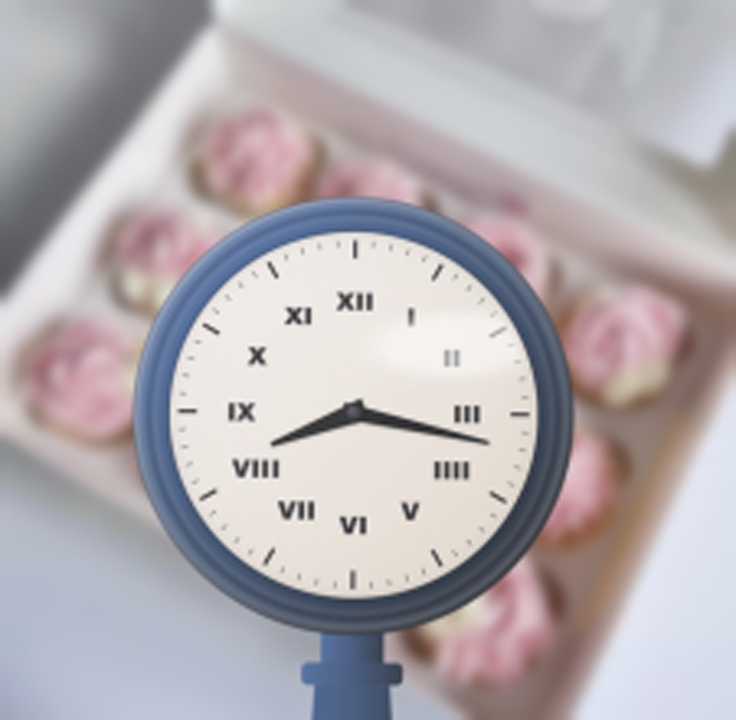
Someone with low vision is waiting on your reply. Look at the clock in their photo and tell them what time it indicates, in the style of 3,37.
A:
8,17
